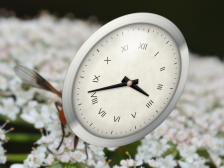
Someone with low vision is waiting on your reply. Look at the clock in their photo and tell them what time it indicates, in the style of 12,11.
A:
3,42
